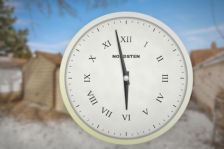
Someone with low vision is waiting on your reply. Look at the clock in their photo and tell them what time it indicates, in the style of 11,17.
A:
5,58
